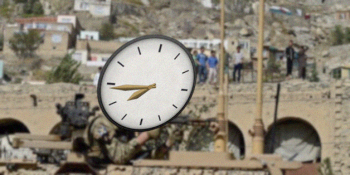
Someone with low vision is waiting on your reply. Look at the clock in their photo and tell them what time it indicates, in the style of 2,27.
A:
7,44
